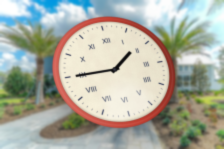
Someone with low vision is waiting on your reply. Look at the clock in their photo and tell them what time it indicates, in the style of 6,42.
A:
1,45
